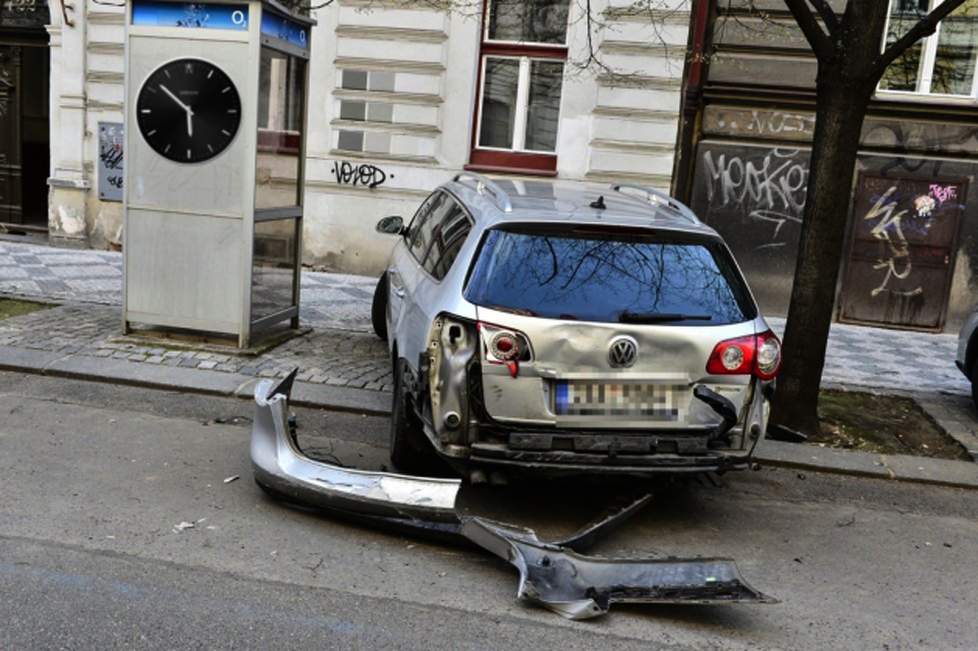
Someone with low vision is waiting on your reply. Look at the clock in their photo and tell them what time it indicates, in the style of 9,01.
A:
5,52
